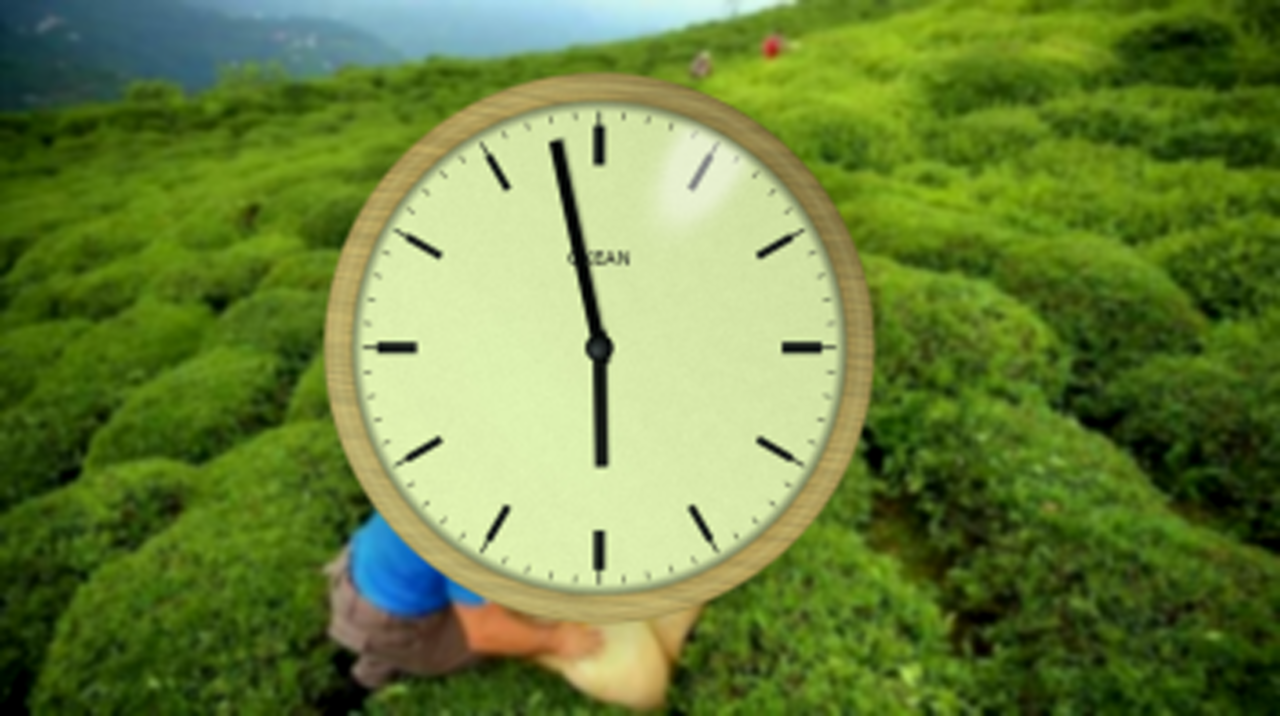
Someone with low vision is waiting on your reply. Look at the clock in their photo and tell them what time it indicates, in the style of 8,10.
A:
5,58
